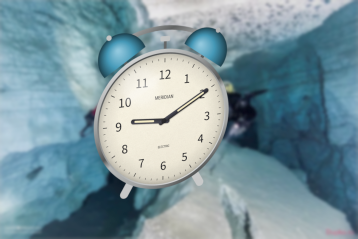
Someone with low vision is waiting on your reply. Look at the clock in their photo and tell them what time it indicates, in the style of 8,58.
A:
9,10
